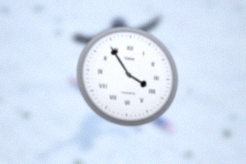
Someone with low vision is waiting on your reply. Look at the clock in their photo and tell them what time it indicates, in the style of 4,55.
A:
3,54
